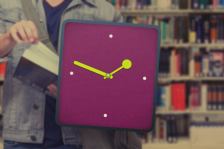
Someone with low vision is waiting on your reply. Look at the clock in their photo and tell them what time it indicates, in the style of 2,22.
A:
1,48
